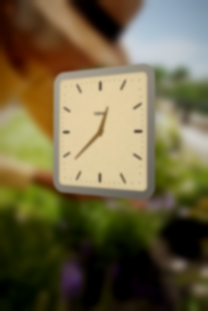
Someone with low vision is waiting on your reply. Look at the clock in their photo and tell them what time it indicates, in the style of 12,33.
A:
12,38
